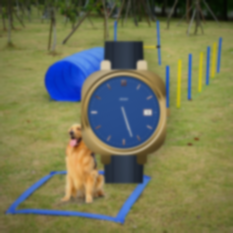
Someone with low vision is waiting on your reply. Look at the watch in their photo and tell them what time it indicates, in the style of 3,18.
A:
5,27
